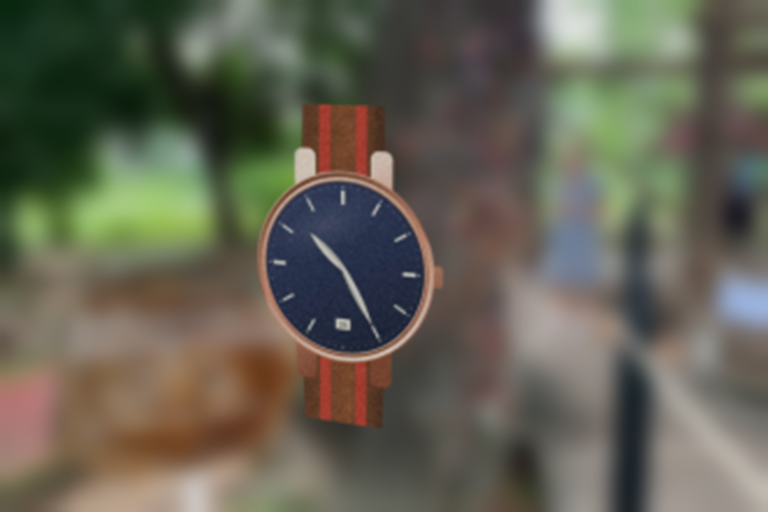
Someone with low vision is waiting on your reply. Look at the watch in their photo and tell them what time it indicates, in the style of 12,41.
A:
10,25
